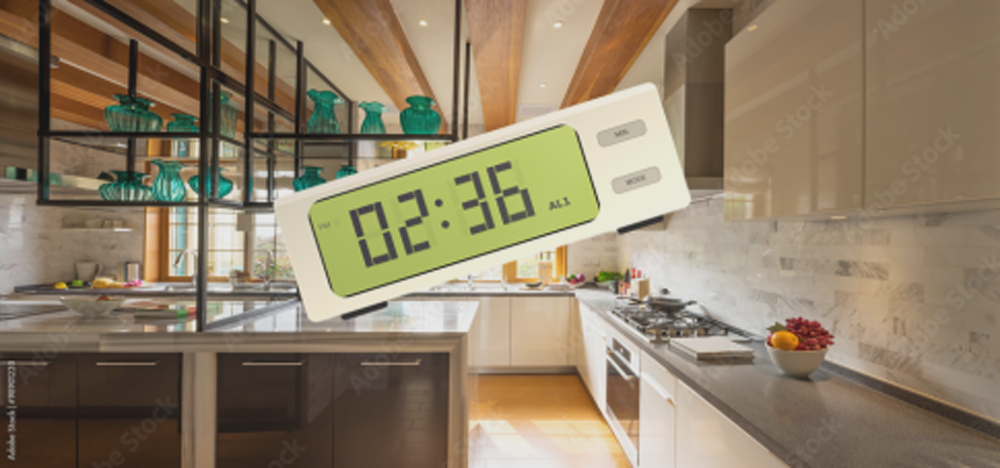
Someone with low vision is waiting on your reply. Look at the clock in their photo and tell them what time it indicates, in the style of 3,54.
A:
2,36
